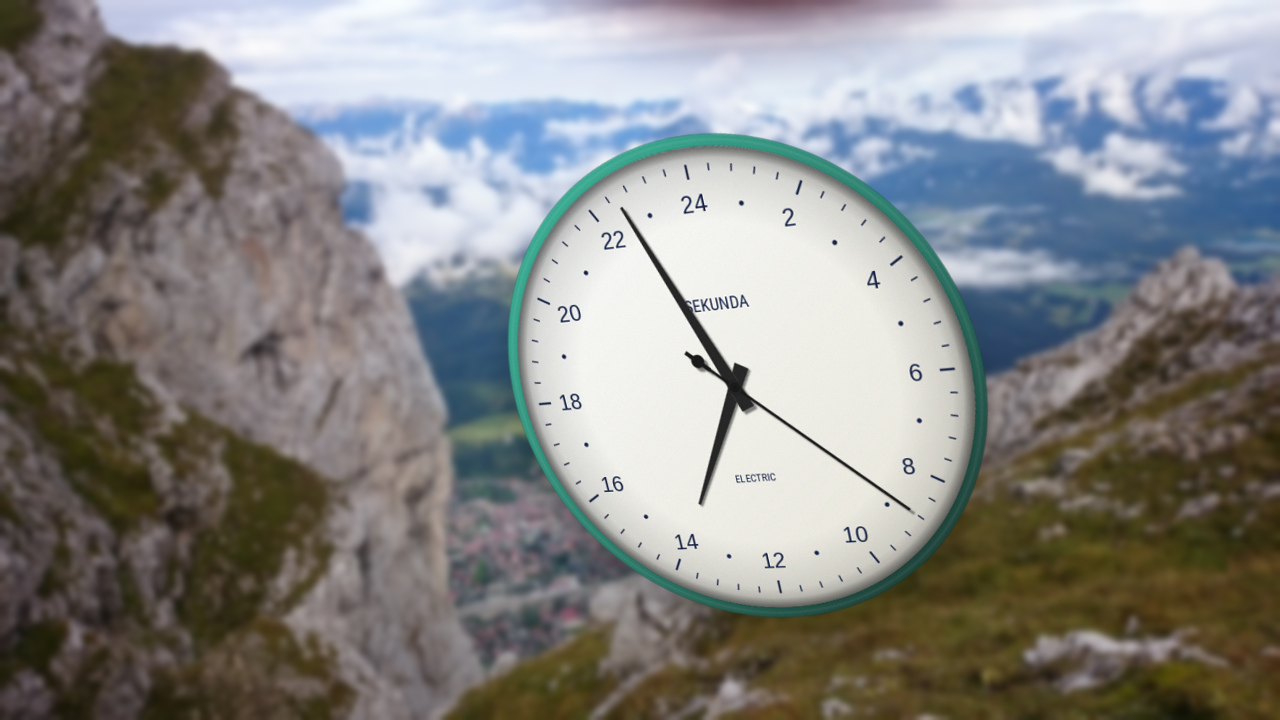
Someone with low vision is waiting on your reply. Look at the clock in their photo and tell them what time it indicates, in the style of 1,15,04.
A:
13,56,22
